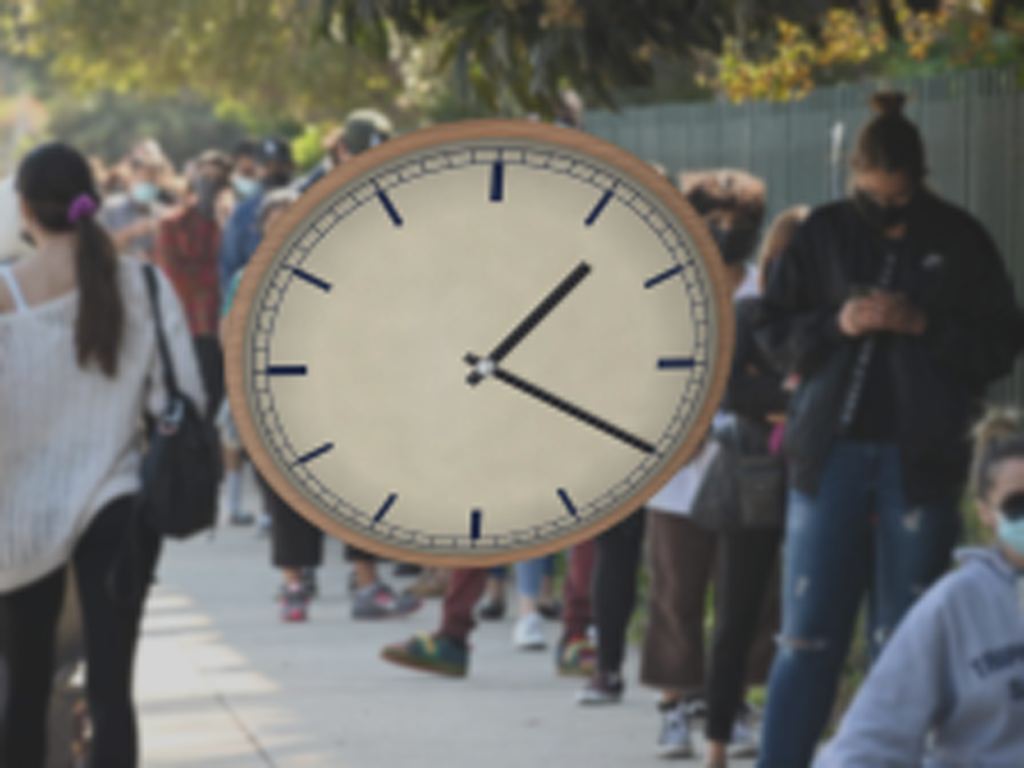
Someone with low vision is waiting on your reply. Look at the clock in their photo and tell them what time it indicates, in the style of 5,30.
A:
1,20
